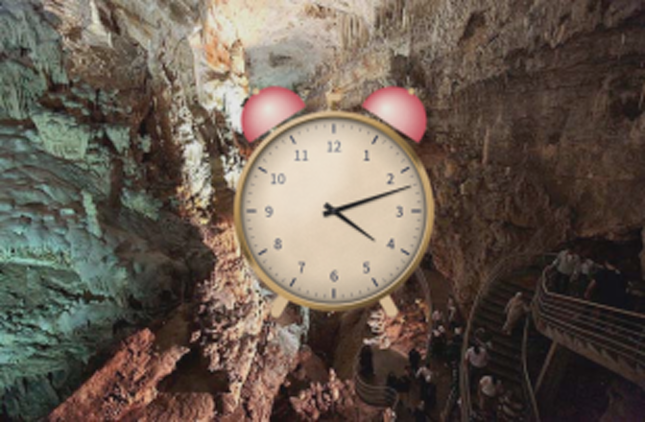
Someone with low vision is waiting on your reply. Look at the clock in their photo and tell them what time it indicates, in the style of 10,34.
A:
4,12
